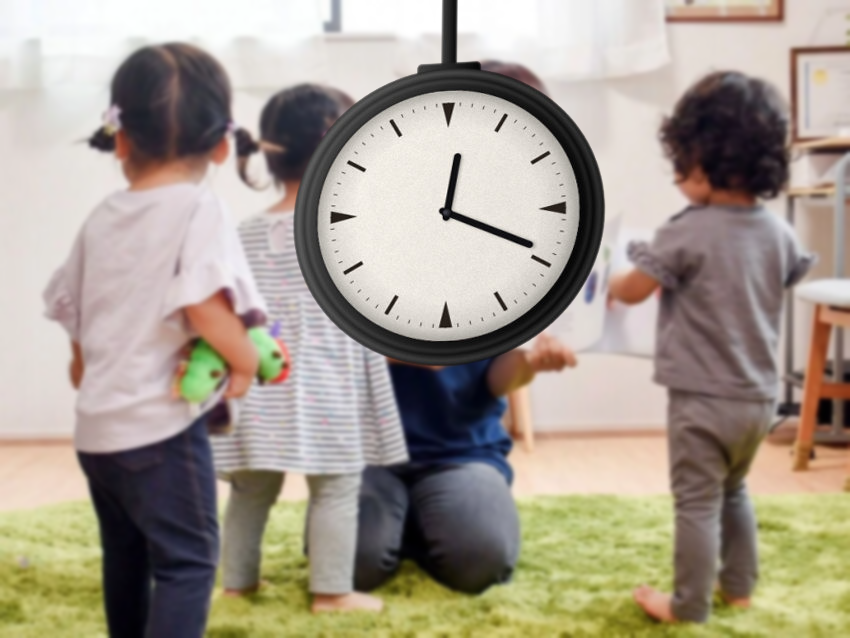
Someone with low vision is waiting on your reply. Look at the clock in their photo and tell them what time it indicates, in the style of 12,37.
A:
12,19
